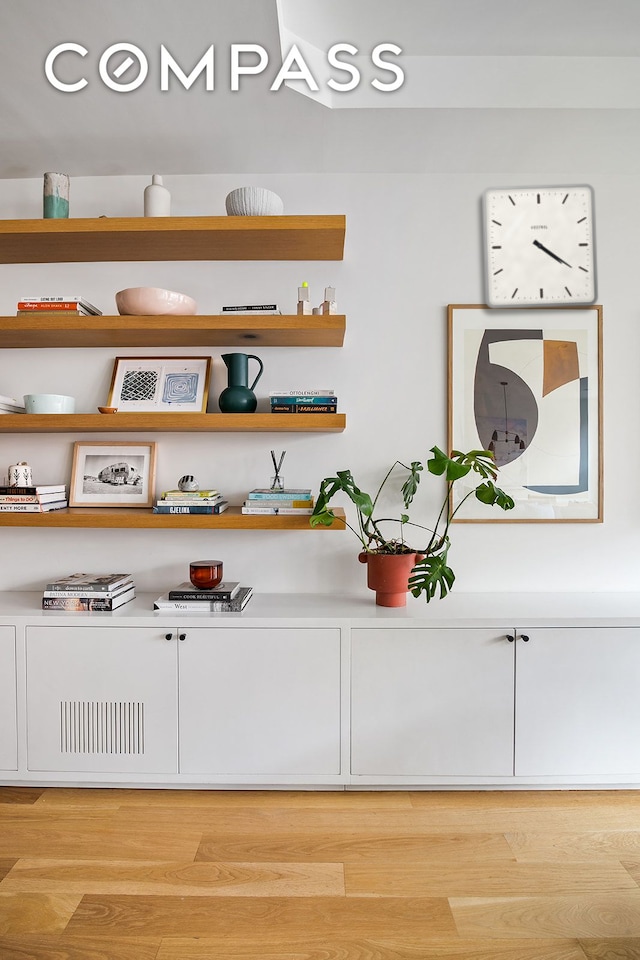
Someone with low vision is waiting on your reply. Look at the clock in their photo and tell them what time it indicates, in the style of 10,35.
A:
4,21
